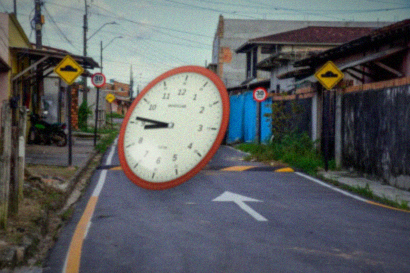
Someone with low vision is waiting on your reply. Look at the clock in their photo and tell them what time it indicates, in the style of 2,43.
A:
8,46
